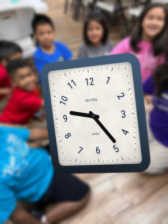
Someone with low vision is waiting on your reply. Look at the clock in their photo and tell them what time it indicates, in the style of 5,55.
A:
9,24
